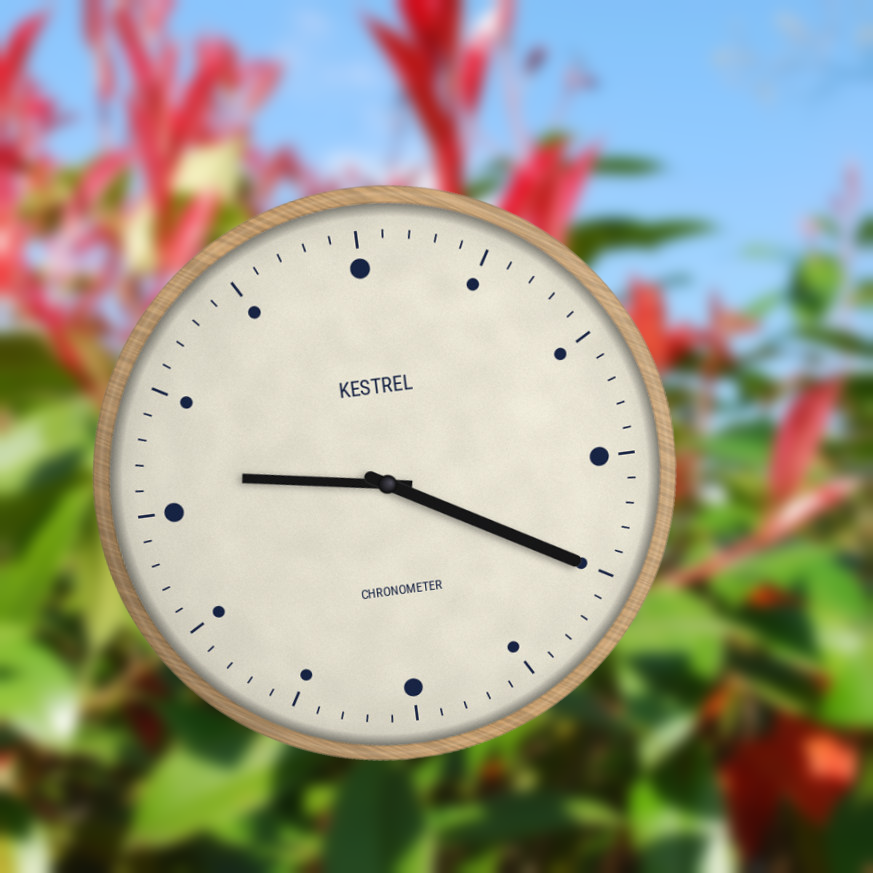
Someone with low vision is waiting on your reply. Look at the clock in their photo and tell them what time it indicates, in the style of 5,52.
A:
9,20
